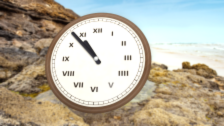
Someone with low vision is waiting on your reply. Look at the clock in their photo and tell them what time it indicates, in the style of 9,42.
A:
10,53
